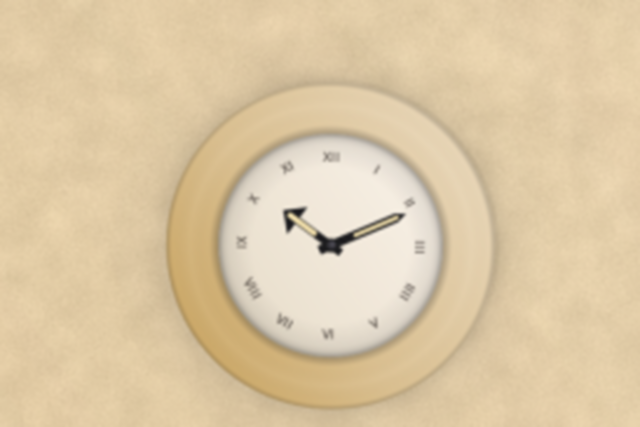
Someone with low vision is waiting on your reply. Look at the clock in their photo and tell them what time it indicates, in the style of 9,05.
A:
10,11
